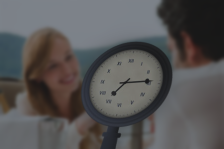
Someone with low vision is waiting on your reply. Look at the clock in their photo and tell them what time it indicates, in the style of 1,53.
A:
7,14
